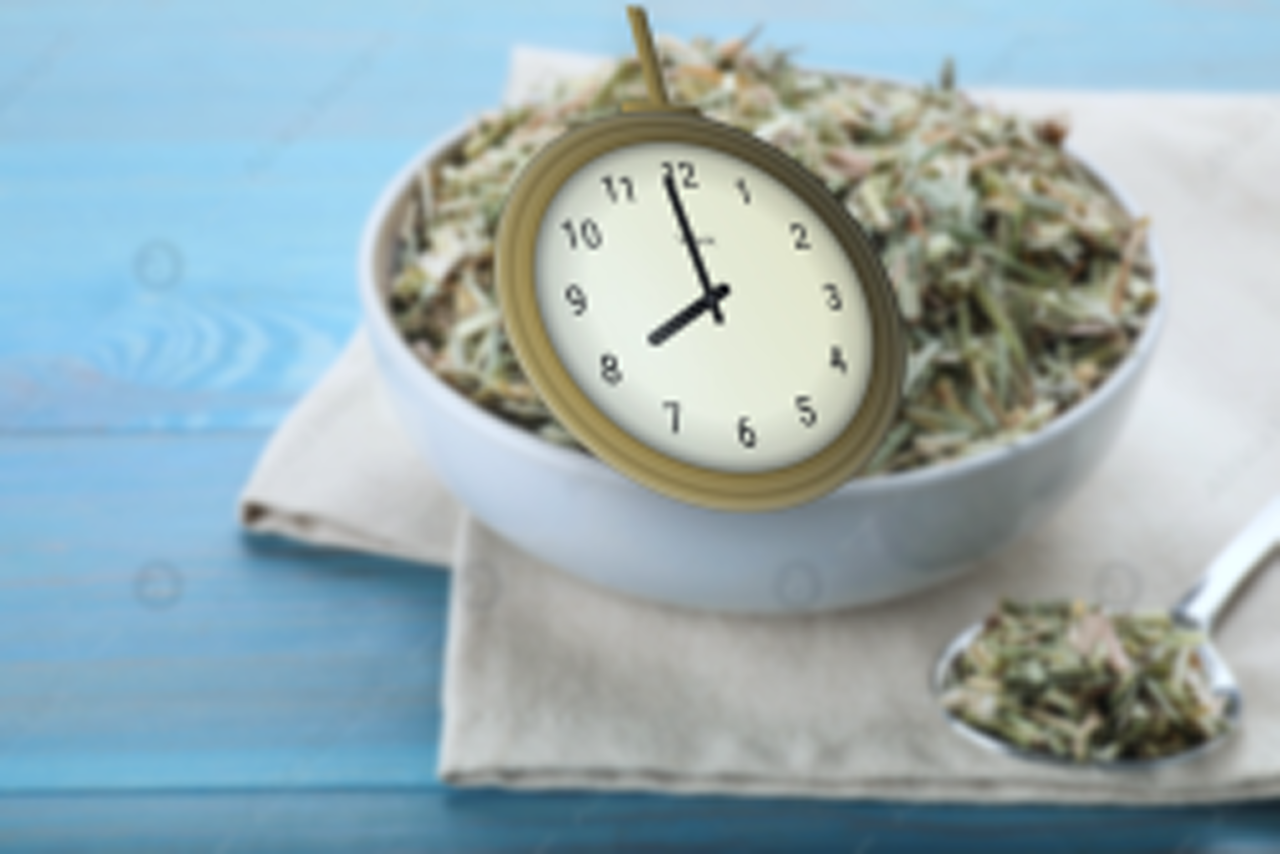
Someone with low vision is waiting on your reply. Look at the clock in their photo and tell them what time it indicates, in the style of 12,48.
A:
7,59
